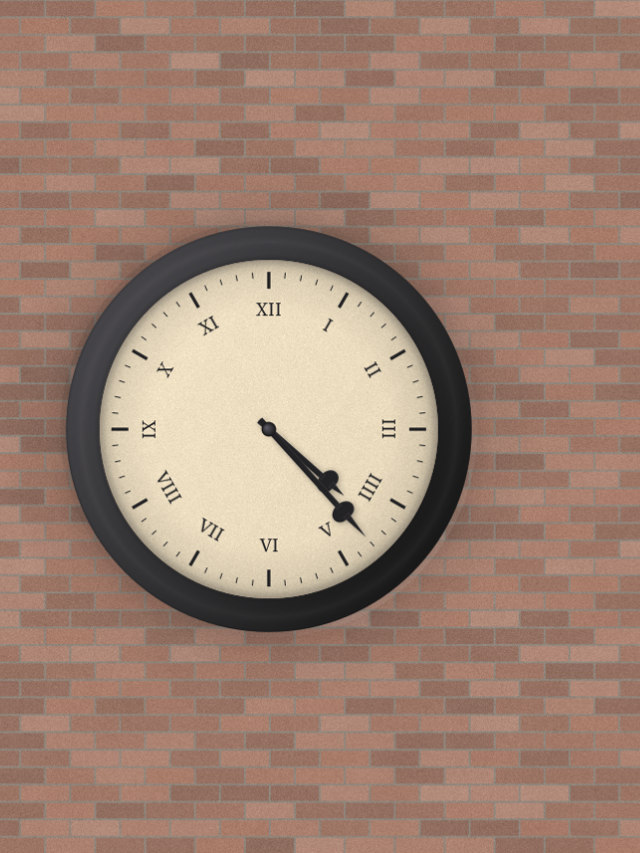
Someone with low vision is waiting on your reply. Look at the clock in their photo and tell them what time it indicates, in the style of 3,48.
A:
4,23
